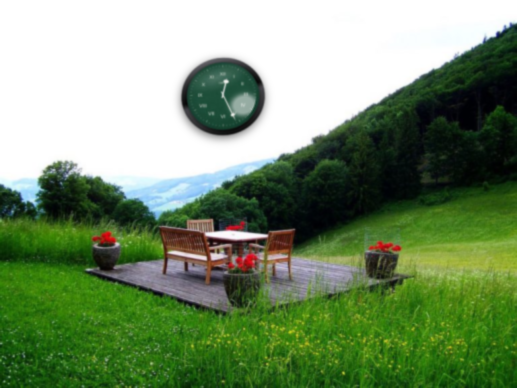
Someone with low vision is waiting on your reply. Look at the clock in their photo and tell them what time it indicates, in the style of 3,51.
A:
12,26
